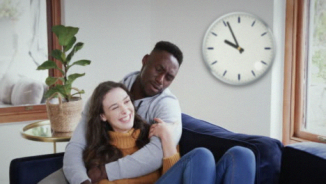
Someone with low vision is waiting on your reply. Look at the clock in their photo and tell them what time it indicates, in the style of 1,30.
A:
9,56
